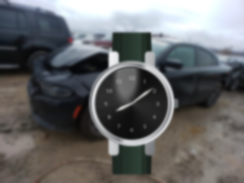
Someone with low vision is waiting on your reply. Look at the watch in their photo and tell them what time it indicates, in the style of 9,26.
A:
8,09
